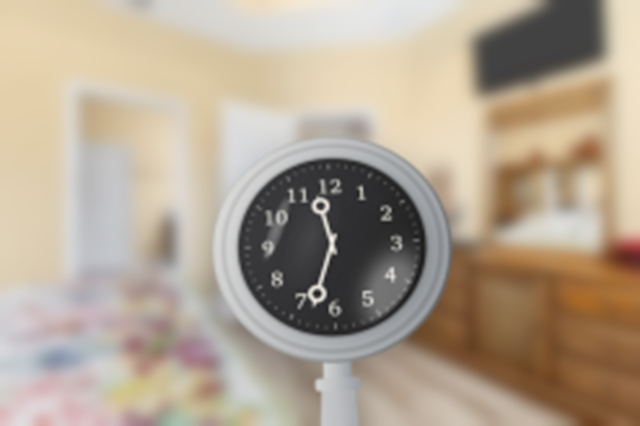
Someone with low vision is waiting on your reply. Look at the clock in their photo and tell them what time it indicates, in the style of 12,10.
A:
11,33
